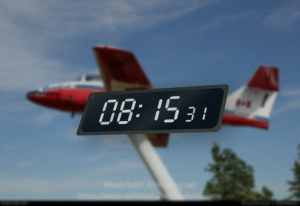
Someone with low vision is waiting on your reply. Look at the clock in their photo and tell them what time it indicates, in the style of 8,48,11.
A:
8,15,31
